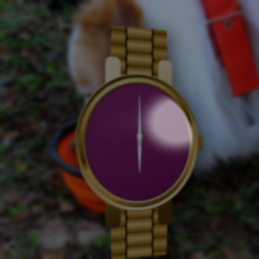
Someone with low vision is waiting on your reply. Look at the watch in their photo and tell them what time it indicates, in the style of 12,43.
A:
6,00
